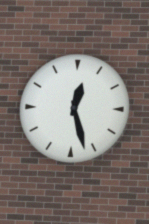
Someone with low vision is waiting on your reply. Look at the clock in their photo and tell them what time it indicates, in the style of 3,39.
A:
12,27
